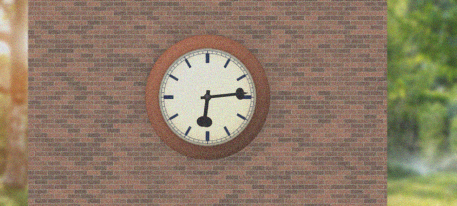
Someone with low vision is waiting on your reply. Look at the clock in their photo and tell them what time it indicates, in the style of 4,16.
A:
6,14
